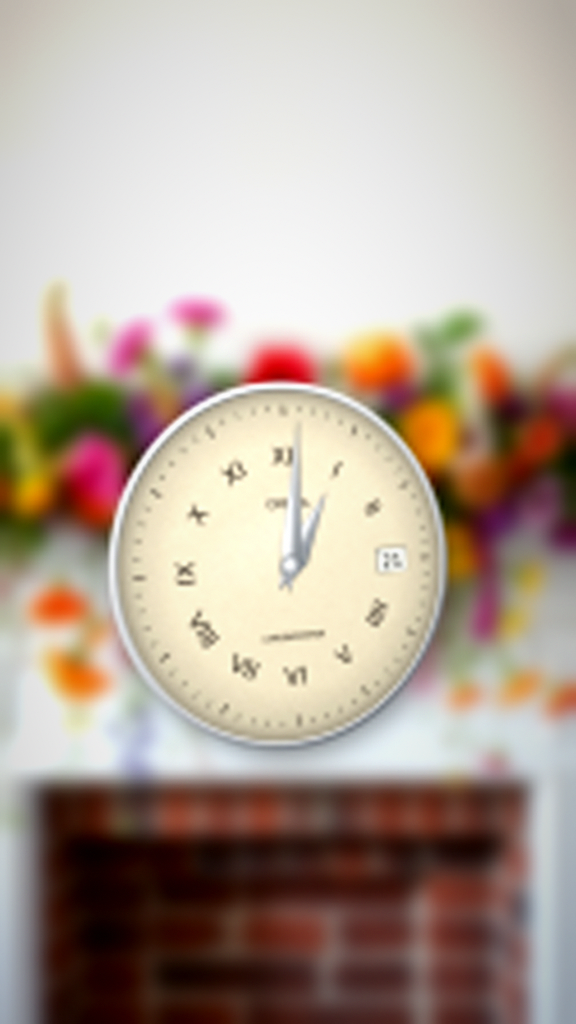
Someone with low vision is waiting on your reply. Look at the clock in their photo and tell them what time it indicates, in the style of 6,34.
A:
1,01
